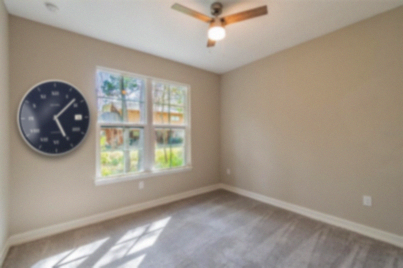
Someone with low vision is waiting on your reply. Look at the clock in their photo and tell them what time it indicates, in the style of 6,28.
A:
5,08
